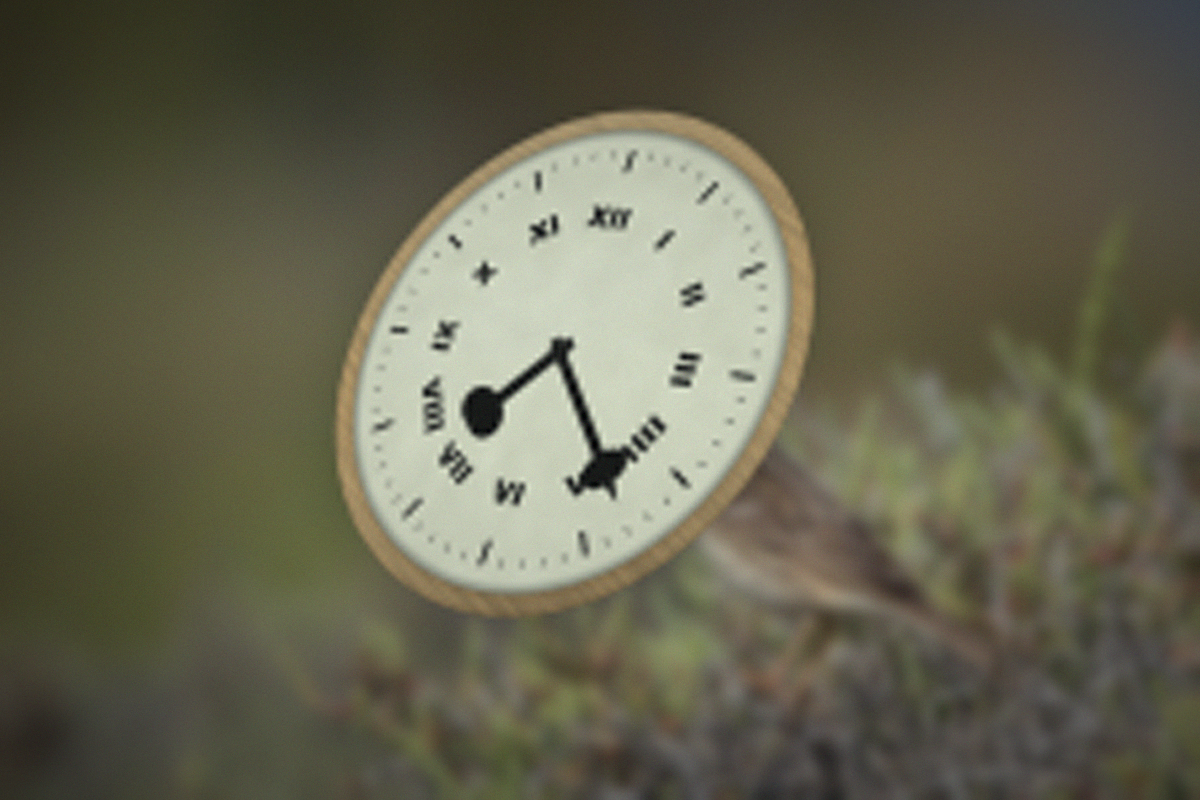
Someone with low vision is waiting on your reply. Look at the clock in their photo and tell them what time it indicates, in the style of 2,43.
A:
7,23
